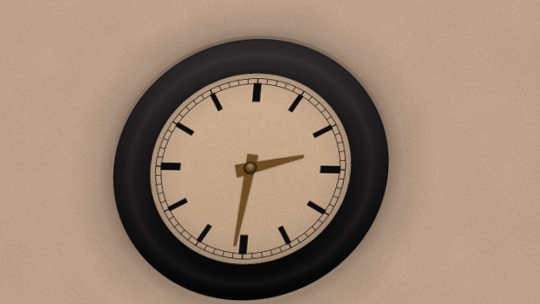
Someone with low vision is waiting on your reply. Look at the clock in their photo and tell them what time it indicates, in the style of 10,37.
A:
2,31
